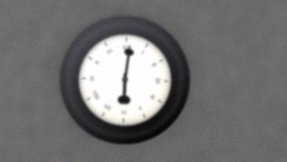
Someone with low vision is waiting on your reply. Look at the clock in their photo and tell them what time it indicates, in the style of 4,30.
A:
6,01
